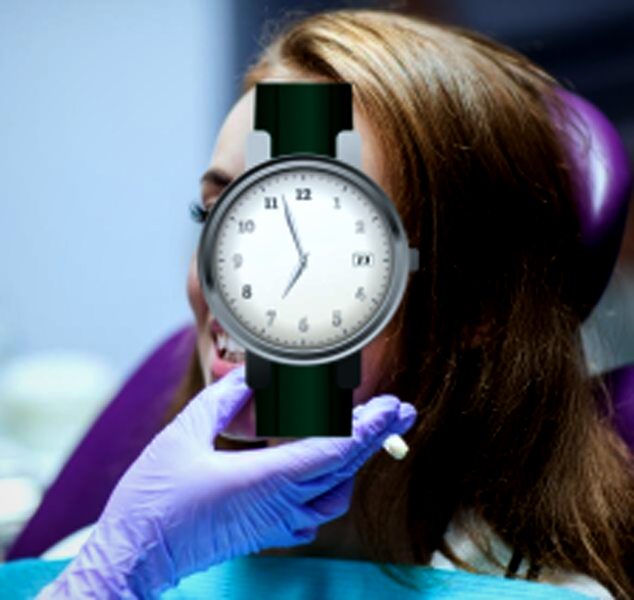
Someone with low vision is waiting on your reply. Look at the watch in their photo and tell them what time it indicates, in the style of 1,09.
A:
6,57
